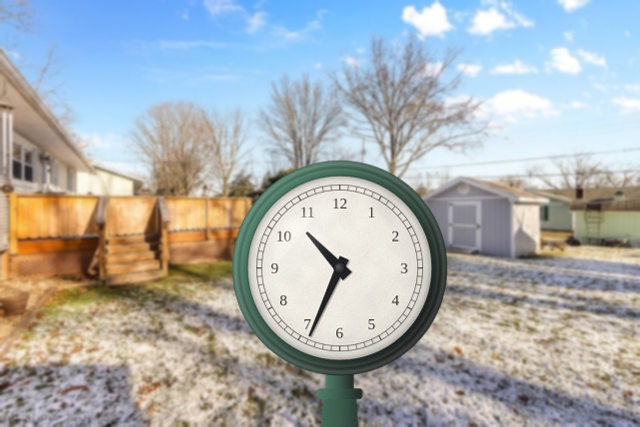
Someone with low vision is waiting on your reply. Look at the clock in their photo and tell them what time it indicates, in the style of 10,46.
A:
10,34
